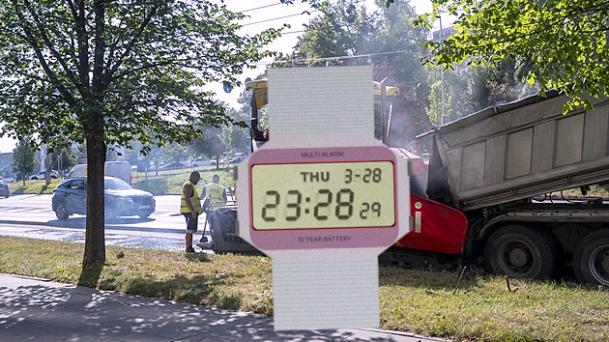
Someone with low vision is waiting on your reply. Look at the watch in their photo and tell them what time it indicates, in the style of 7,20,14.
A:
23,28,29
